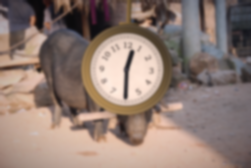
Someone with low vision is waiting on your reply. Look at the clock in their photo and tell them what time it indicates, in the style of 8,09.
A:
12,30
